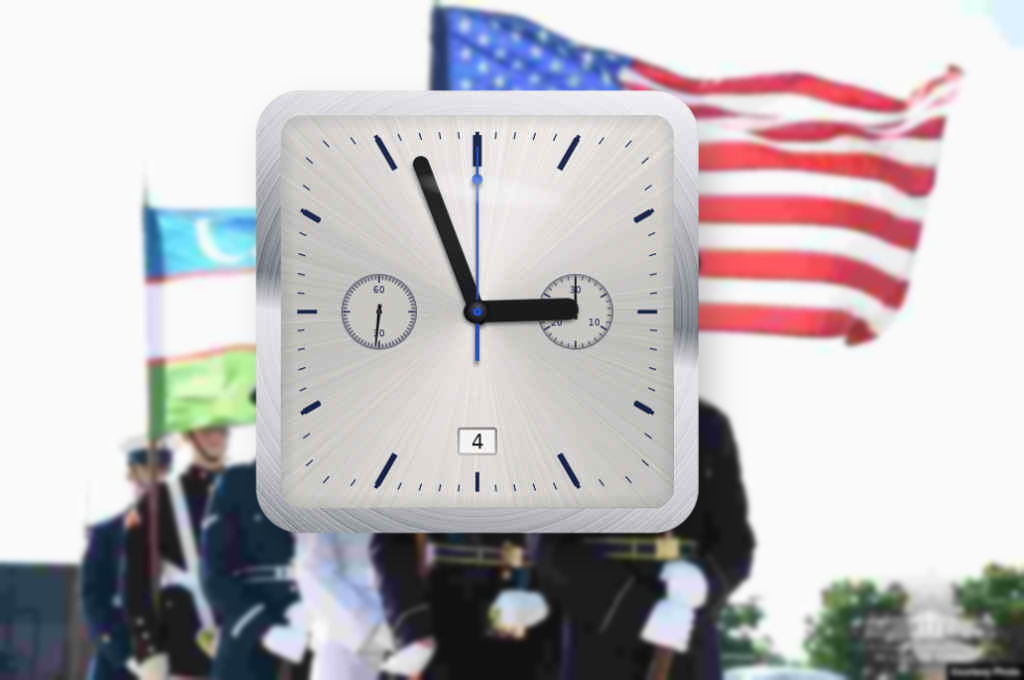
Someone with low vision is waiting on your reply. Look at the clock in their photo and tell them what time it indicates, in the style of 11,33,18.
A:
2,56,31
